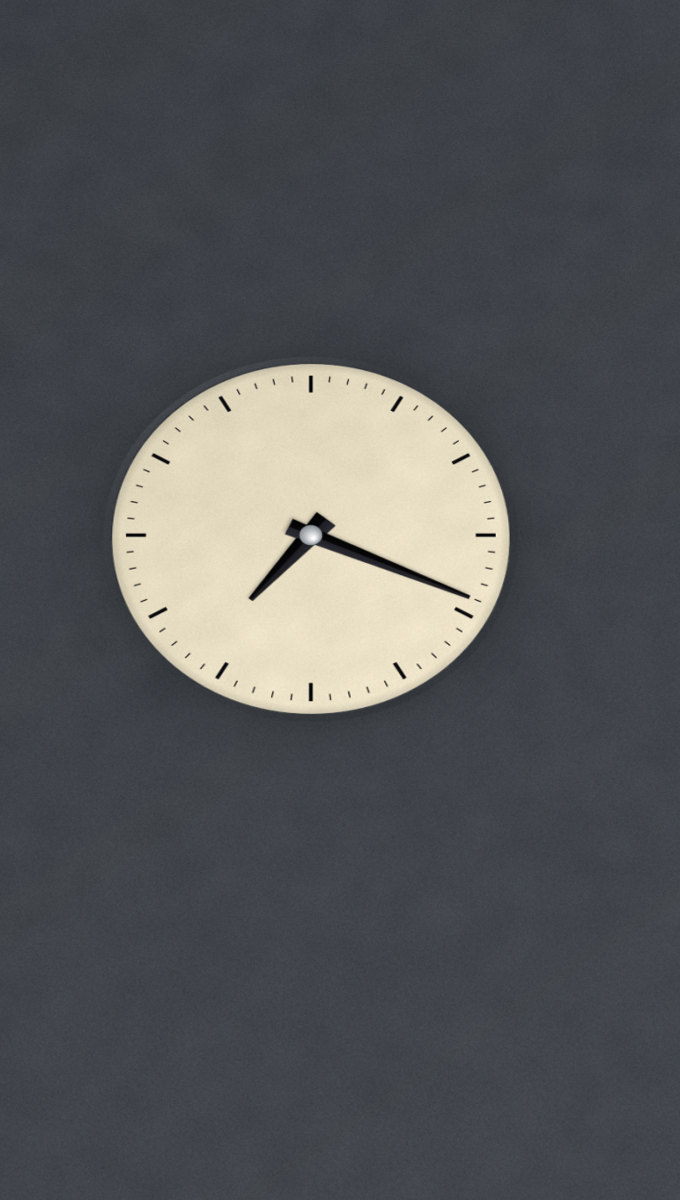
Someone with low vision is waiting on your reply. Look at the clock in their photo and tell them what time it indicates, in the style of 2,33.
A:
7,19
